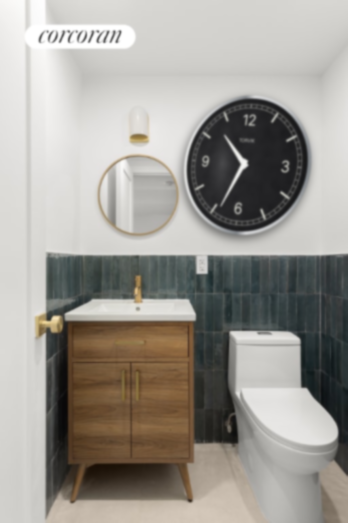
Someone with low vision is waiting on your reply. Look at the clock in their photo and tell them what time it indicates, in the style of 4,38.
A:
10,34
